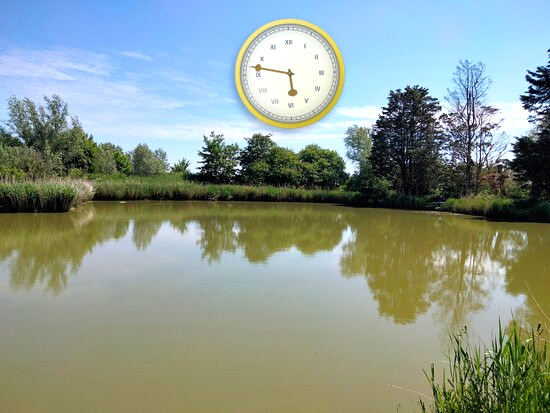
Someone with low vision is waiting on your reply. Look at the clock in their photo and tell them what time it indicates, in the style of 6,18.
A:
5,47
